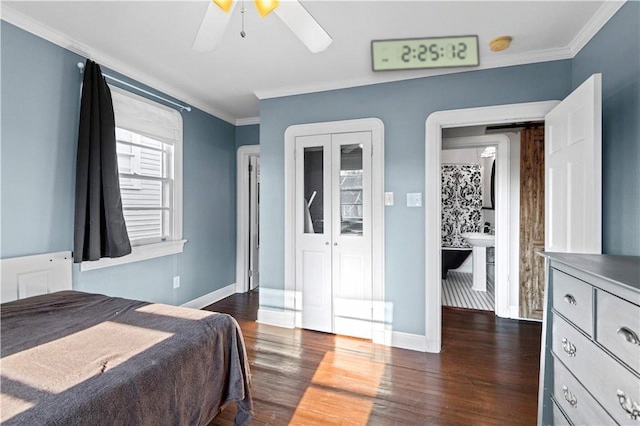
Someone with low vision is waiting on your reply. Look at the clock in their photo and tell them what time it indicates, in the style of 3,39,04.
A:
2,25,12
